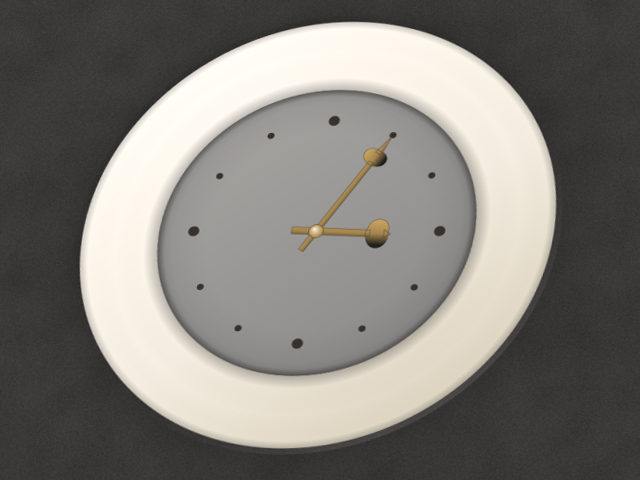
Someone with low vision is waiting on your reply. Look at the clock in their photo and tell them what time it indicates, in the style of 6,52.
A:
3,05
